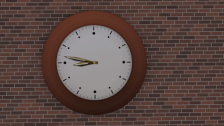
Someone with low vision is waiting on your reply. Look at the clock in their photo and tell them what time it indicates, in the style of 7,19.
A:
8,47
